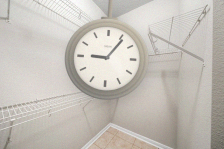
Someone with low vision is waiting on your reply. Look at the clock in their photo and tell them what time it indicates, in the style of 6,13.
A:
9,06
